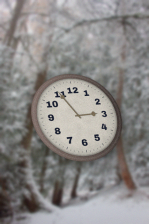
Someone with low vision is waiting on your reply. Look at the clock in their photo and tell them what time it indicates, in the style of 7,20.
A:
2,55
